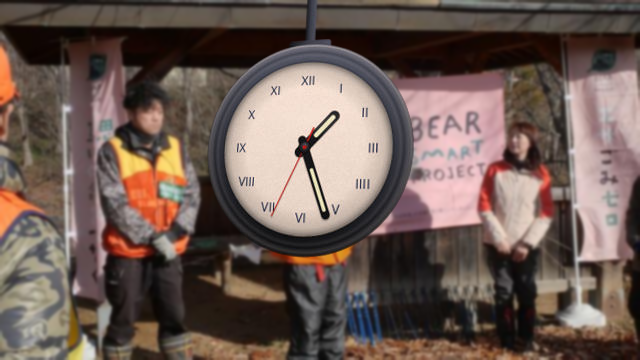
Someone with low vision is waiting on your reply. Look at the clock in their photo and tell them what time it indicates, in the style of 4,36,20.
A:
1,26,34
